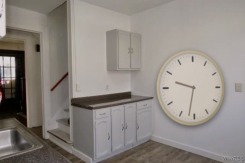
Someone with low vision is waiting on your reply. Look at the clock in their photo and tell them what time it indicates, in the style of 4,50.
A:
9,32
